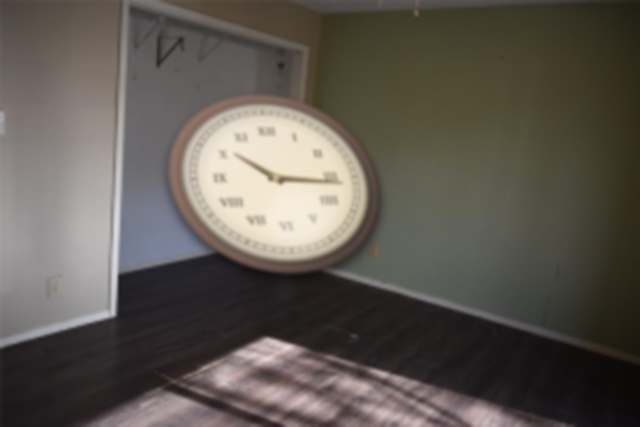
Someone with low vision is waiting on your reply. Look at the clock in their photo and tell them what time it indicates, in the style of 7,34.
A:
10,16
